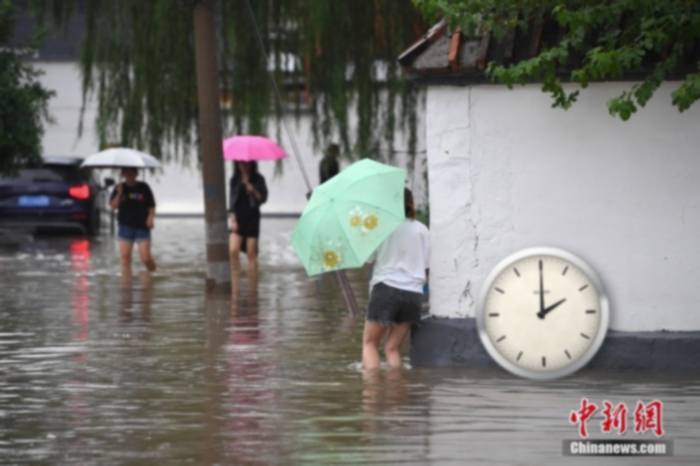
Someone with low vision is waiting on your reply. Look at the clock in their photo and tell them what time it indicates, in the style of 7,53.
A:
2,00
